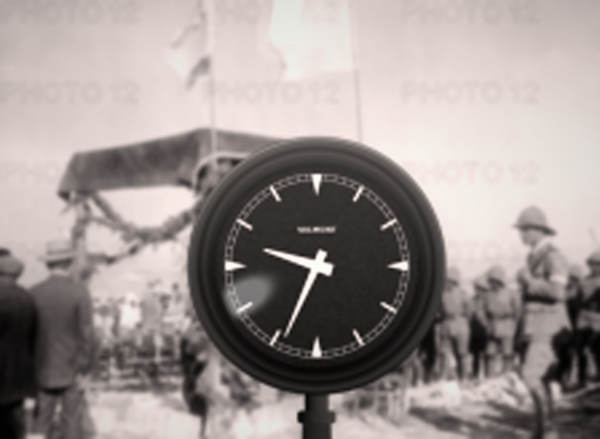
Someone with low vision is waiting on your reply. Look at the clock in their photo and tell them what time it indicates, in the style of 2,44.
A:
9,34
